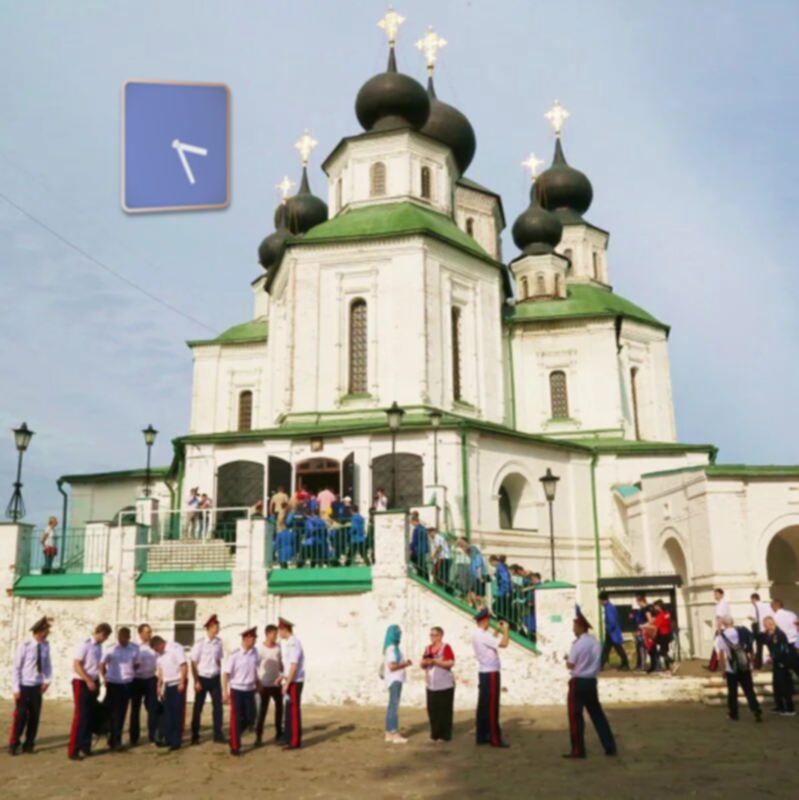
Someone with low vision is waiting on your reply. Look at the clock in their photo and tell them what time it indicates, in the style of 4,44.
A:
3,26
